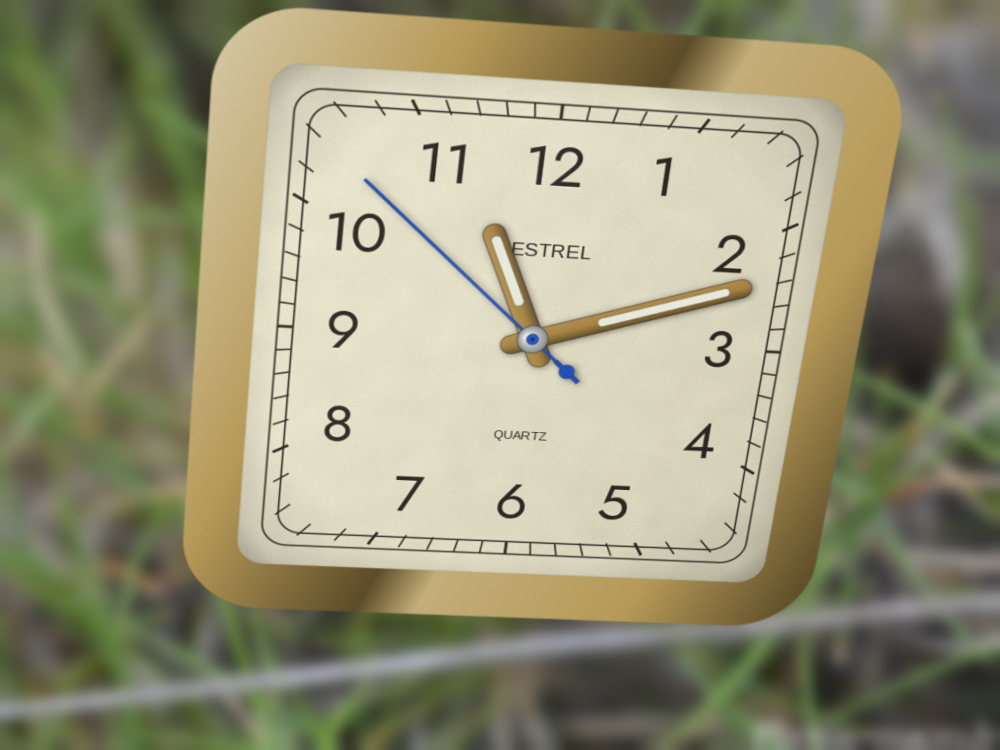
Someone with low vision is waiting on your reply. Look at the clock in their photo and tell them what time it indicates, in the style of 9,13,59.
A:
11,11,52
